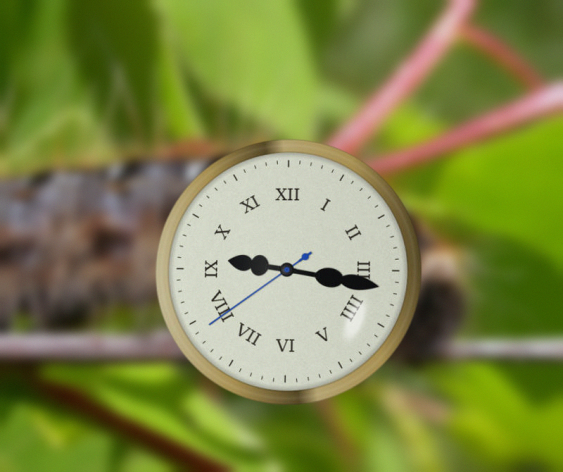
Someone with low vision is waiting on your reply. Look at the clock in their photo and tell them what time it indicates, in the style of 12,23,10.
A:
9,16,39
